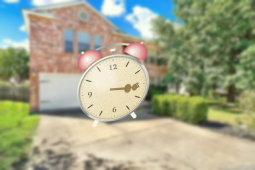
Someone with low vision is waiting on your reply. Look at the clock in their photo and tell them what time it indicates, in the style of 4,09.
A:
3,16
